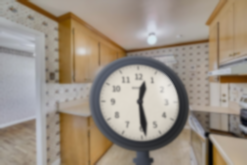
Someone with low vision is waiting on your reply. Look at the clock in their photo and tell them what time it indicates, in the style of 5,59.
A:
12,29
